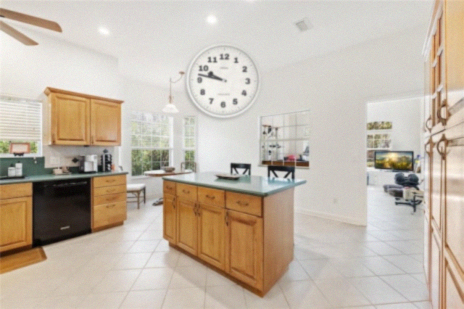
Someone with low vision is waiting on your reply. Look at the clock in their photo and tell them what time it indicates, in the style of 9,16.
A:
9,47
